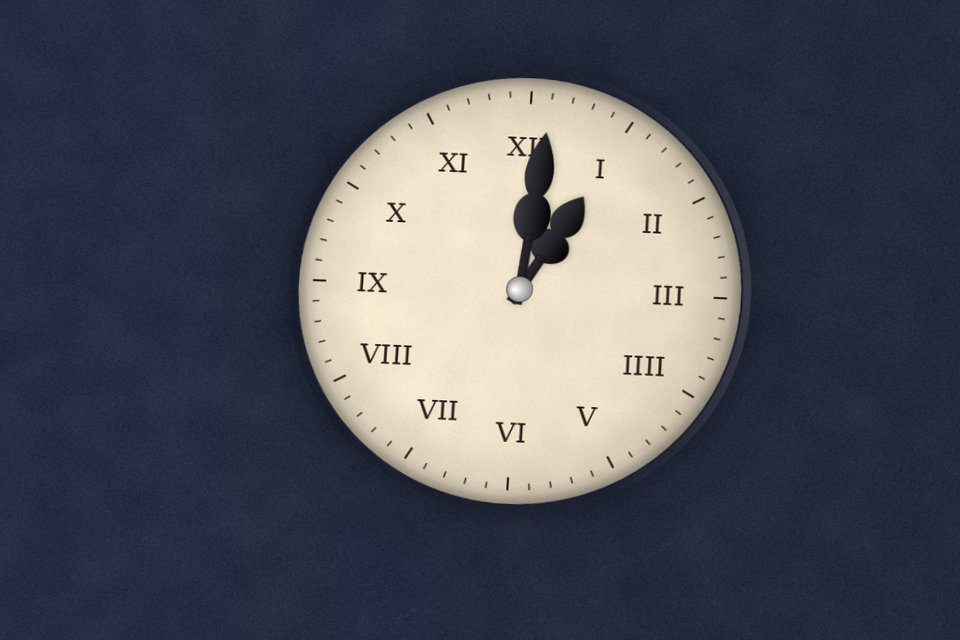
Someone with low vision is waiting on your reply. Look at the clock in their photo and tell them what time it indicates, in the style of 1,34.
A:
1,01
